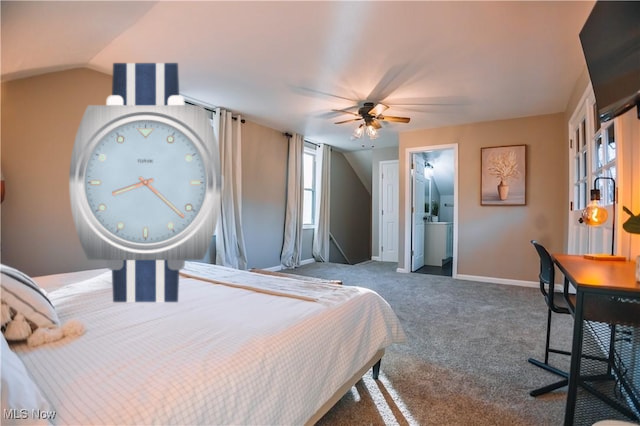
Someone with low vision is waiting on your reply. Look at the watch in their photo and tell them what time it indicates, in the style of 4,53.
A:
8,22
